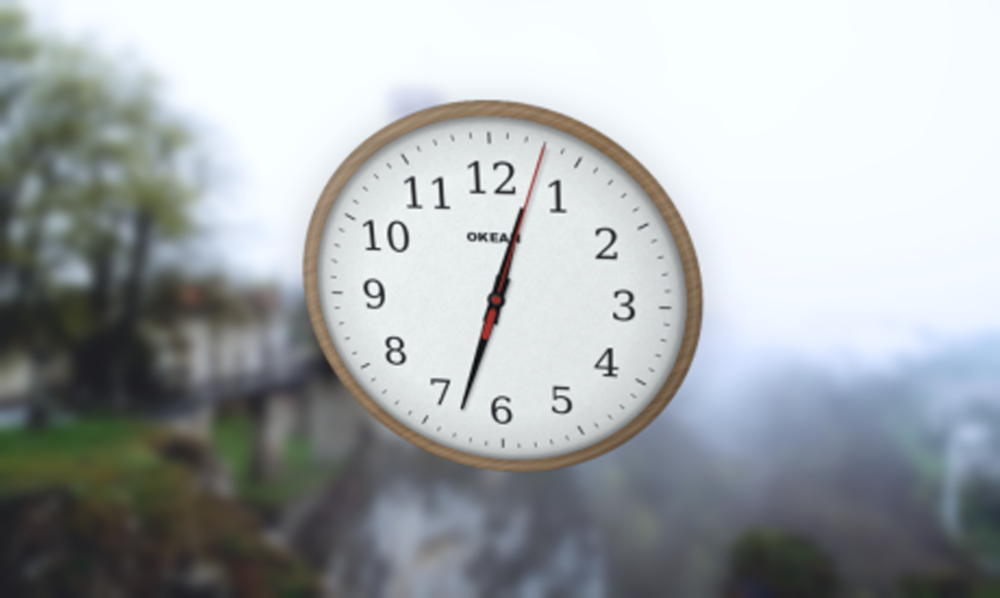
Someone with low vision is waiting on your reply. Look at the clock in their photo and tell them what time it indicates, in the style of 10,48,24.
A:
12,33,03
